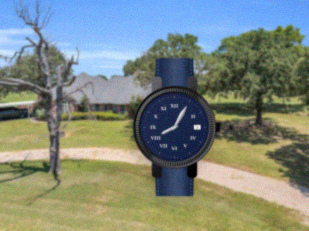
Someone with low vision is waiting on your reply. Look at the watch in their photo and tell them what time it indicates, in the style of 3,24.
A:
8,05
